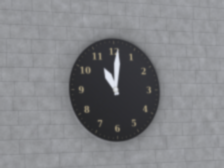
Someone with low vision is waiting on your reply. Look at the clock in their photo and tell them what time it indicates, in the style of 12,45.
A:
11,01
